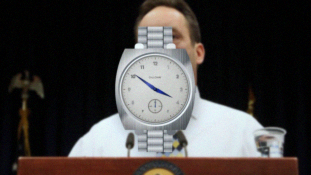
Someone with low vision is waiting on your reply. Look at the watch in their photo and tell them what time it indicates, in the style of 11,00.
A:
3,51
